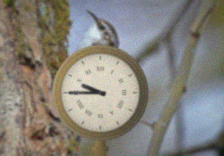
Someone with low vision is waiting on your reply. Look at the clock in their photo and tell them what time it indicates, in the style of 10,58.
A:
9,45
